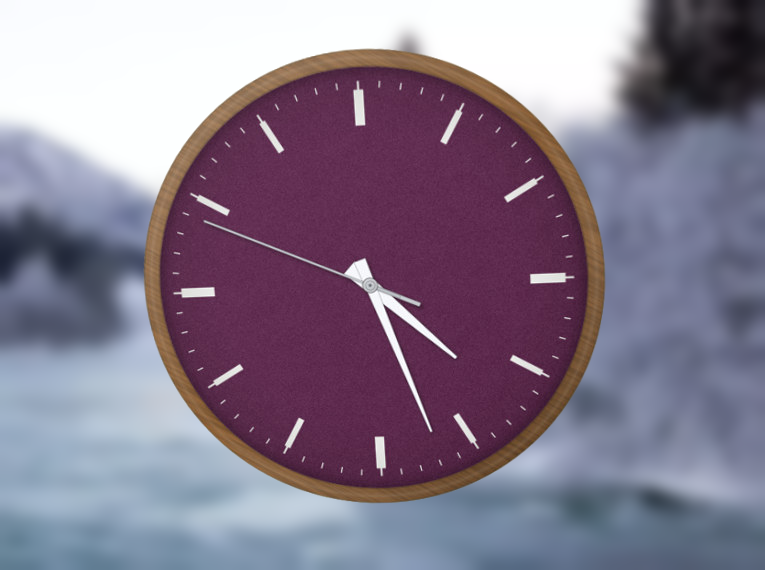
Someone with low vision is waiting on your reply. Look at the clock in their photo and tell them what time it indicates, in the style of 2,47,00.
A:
4,26,49
